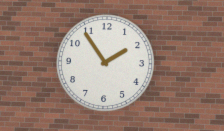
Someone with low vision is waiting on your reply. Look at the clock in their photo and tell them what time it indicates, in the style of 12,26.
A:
1,54
